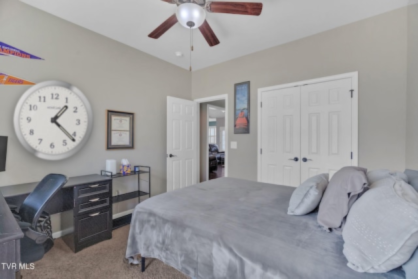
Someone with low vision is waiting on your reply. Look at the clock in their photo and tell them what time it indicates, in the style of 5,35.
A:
1,22
